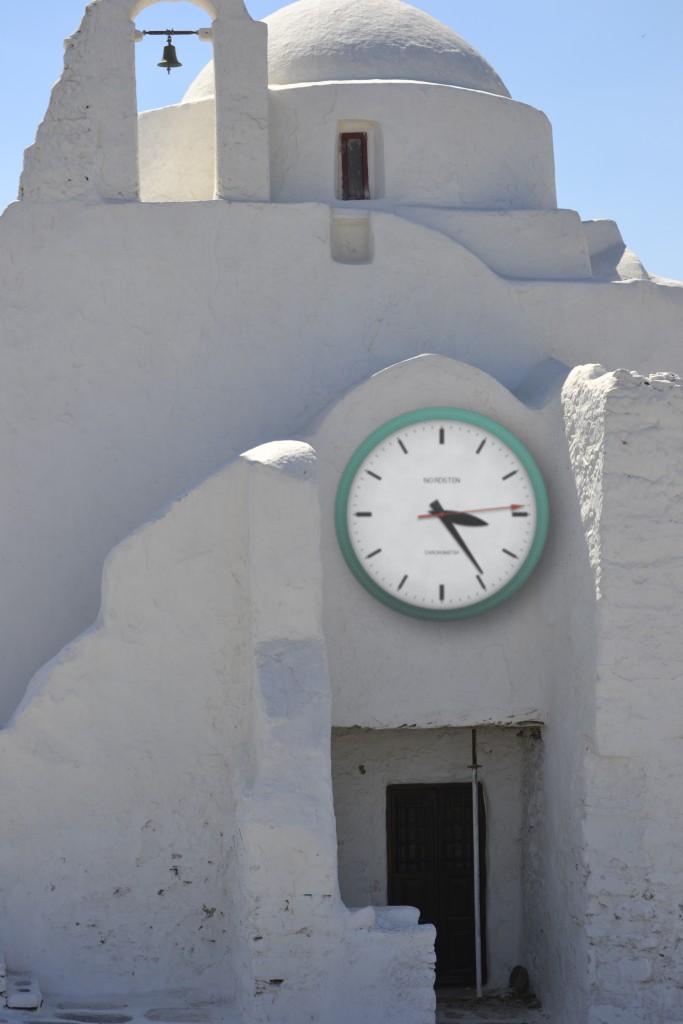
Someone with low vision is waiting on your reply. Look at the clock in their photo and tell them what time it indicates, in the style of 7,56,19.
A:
3,24,14
